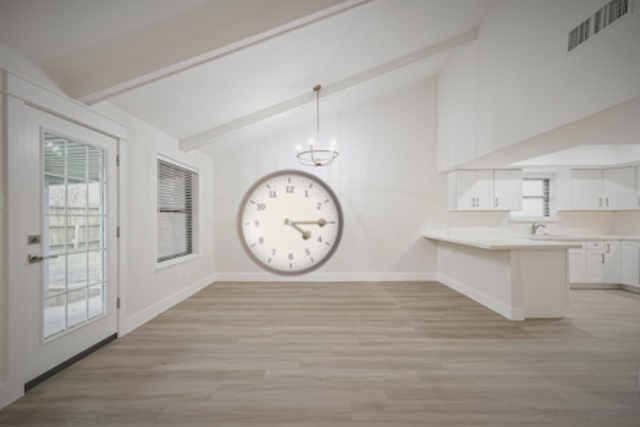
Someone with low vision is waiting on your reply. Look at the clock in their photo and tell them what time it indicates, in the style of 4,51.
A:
4,15
